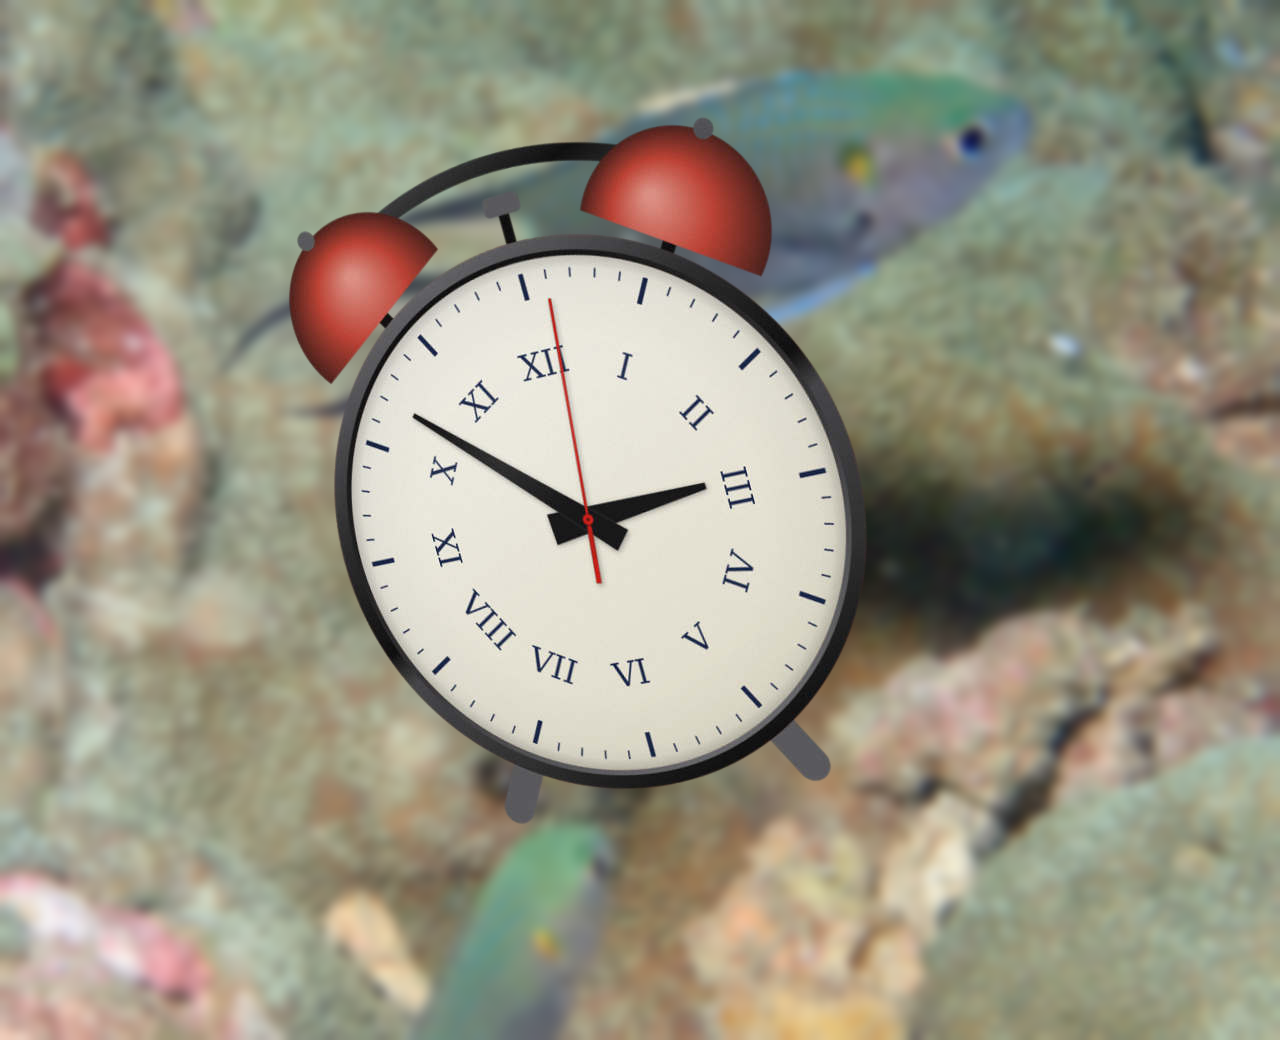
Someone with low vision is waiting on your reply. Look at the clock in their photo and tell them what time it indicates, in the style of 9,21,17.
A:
2,52,01
